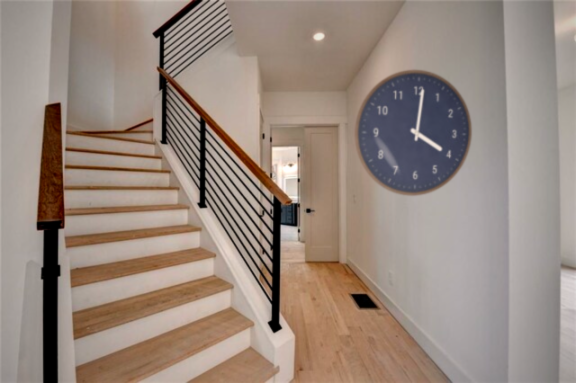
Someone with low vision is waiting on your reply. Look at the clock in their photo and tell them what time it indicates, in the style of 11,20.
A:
4,01
